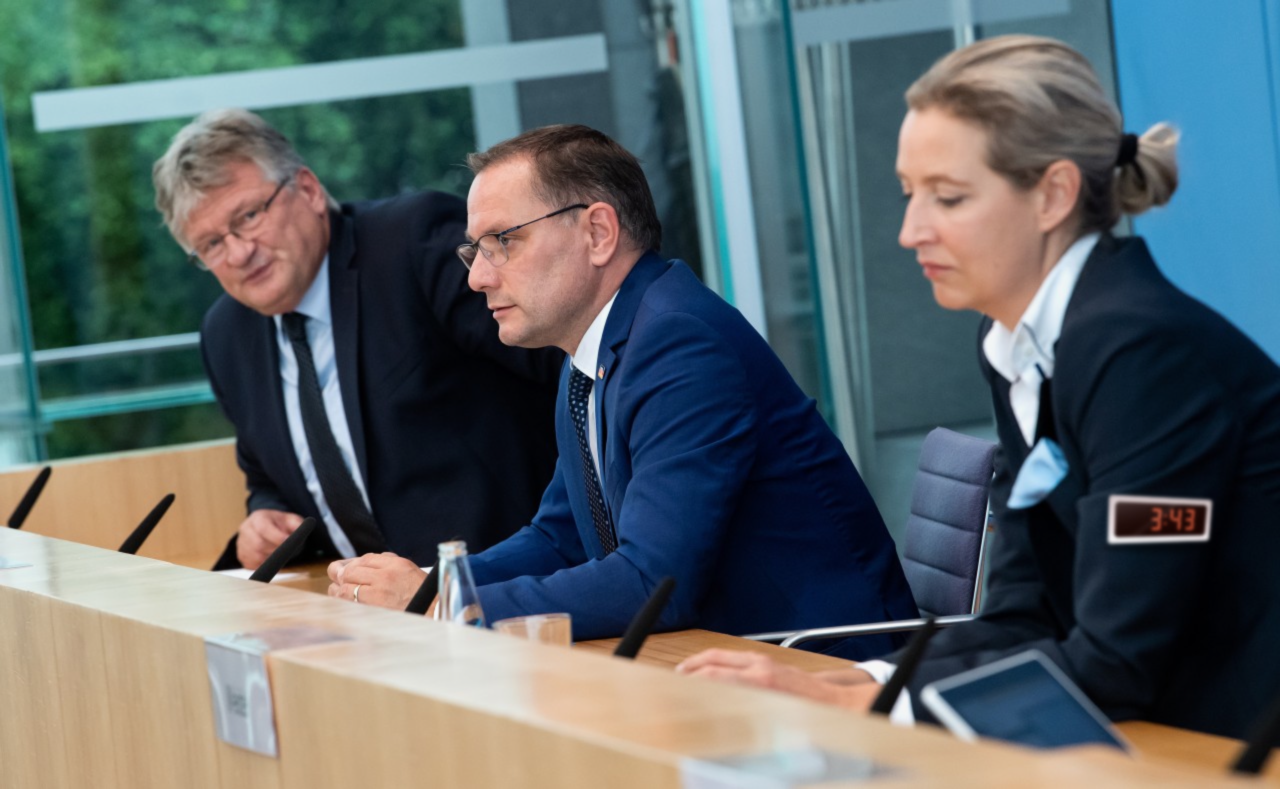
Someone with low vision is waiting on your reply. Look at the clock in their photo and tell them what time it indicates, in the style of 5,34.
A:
3,43
